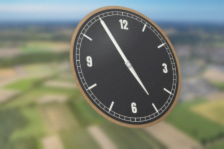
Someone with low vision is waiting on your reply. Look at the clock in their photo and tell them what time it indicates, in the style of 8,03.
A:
4,55
